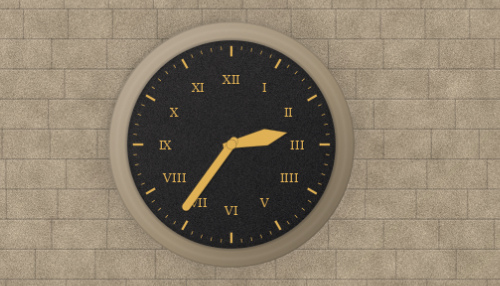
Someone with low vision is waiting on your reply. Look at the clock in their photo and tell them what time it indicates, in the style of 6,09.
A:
2,36
